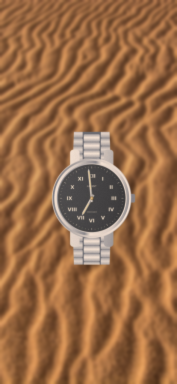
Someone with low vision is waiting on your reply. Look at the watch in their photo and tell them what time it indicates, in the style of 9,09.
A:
6,59
